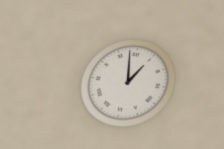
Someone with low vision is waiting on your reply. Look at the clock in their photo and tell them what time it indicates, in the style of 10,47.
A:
12,58
